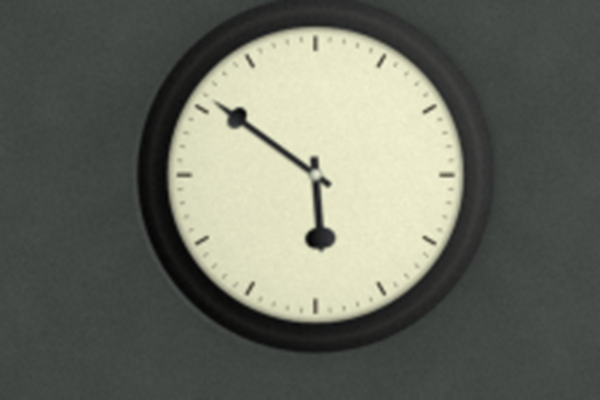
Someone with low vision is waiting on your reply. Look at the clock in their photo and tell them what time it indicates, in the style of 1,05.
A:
5,51
